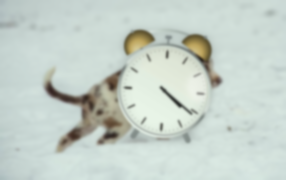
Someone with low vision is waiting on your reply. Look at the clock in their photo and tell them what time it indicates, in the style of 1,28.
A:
4,21
